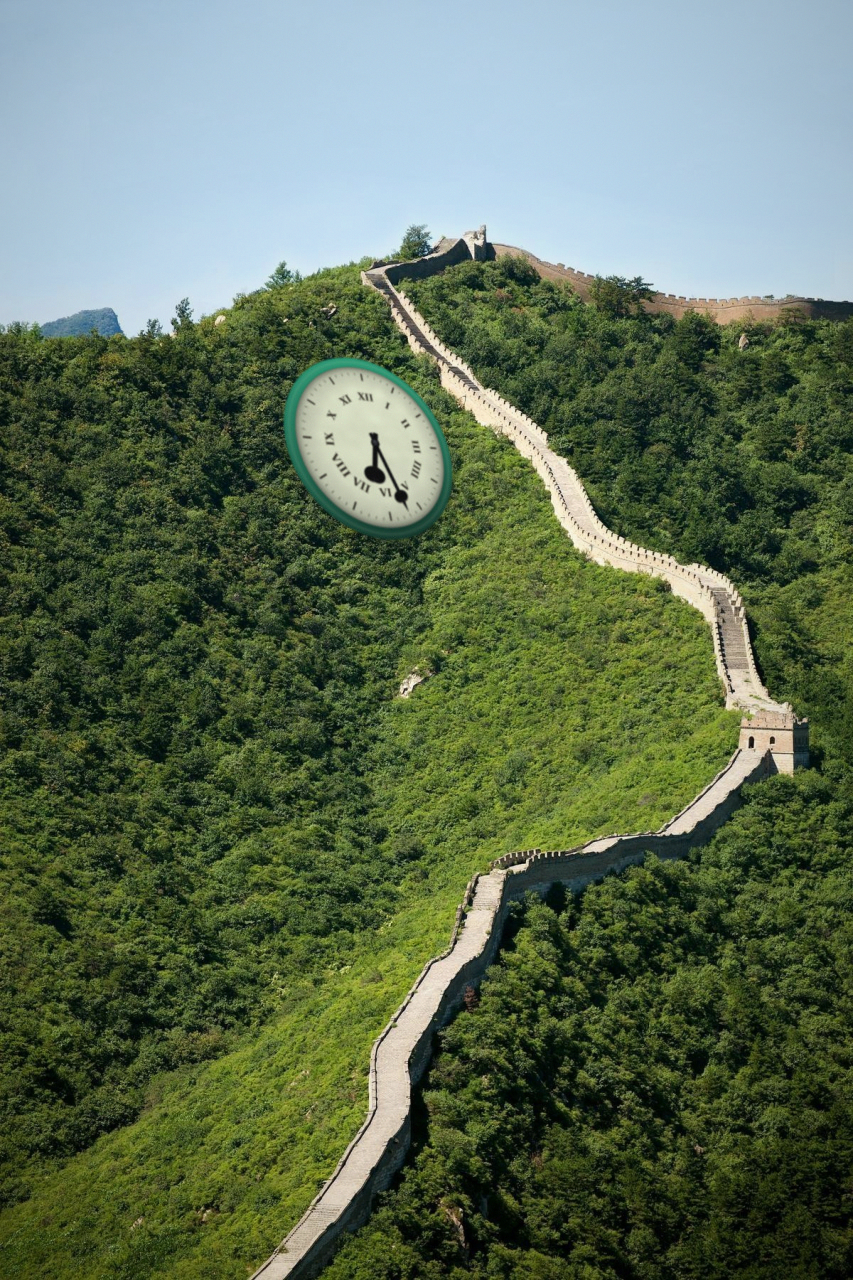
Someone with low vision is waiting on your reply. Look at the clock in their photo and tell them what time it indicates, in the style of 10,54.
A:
6,27
